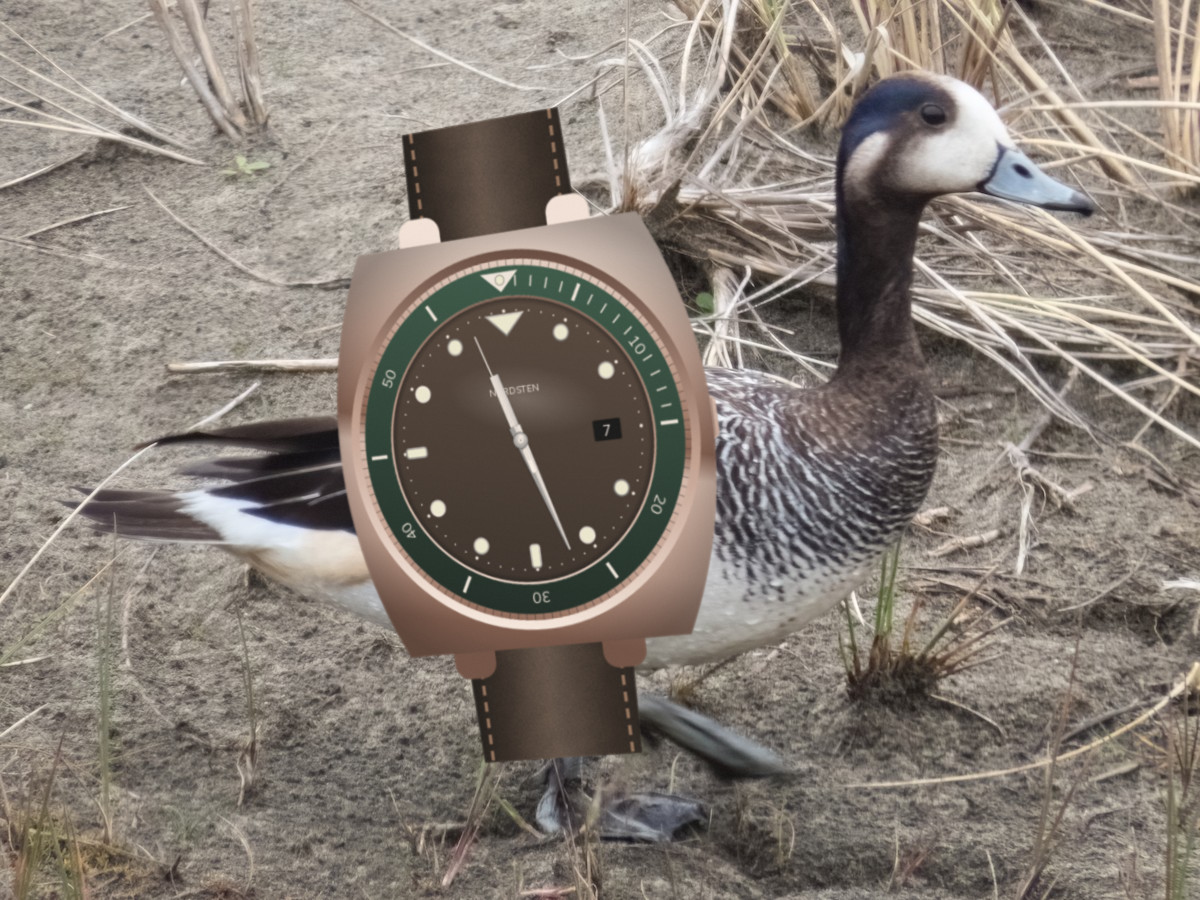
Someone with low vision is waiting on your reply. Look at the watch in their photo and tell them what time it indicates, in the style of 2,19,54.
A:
11,26,57
